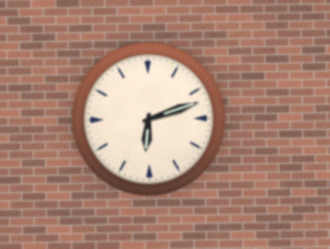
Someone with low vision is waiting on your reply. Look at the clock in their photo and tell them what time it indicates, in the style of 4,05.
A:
6,12
